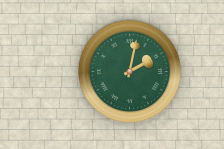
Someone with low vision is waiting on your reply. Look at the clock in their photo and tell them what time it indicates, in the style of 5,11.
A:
2,02
